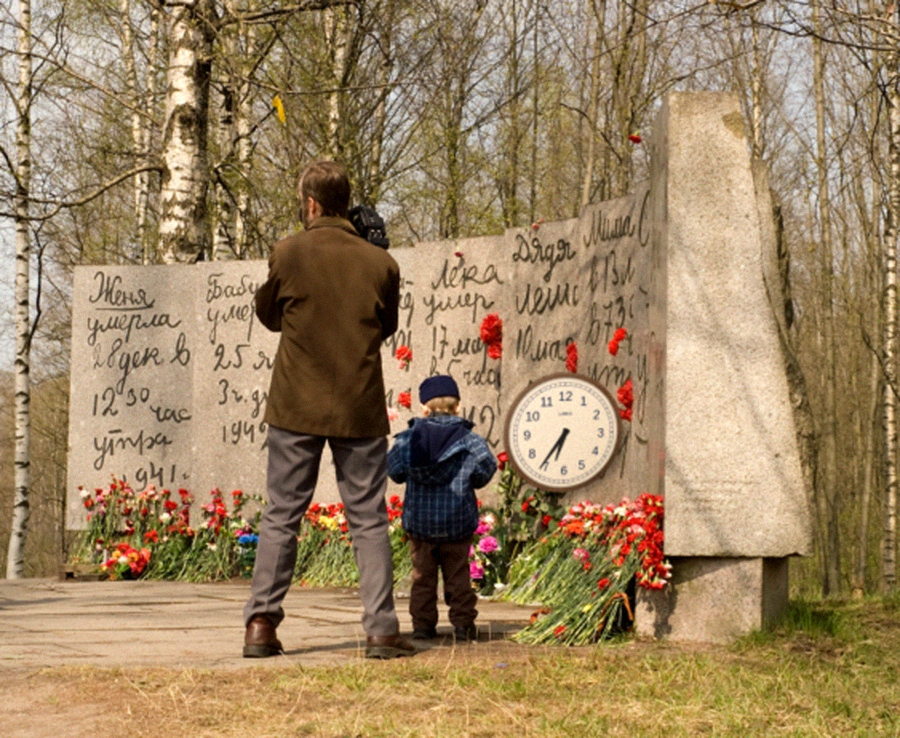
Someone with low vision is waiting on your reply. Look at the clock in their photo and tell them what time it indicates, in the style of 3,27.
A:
6,36
